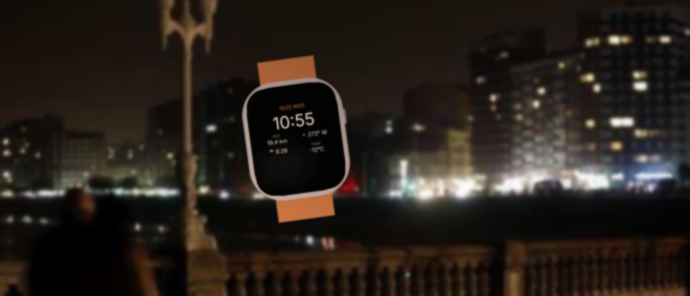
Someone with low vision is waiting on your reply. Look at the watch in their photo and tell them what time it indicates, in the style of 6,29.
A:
10,55
